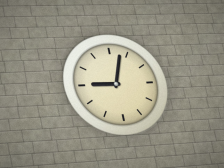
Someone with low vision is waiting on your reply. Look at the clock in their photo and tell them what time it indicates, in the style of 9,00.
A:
9,03
